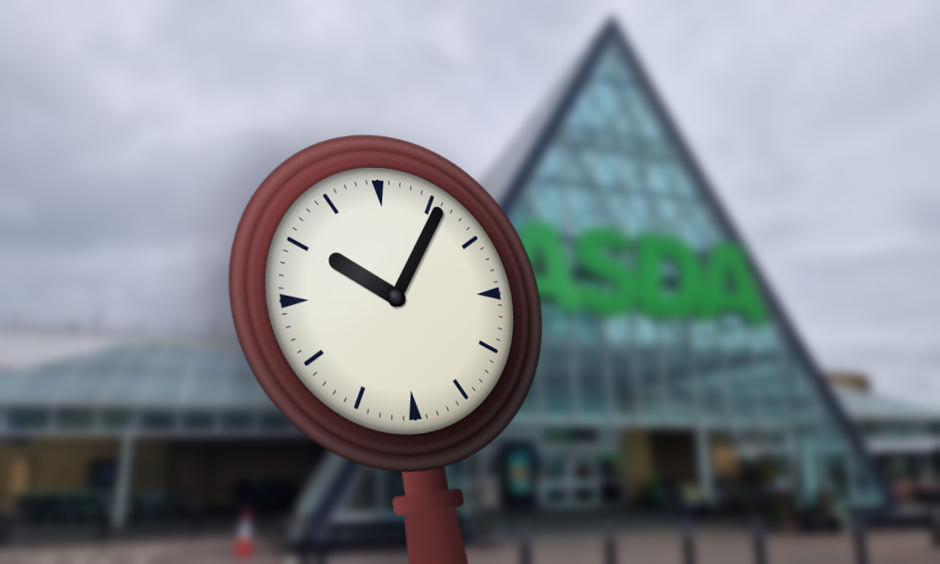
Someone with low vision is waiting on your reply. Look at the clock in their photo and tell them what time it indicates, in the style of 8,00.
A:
10,06
